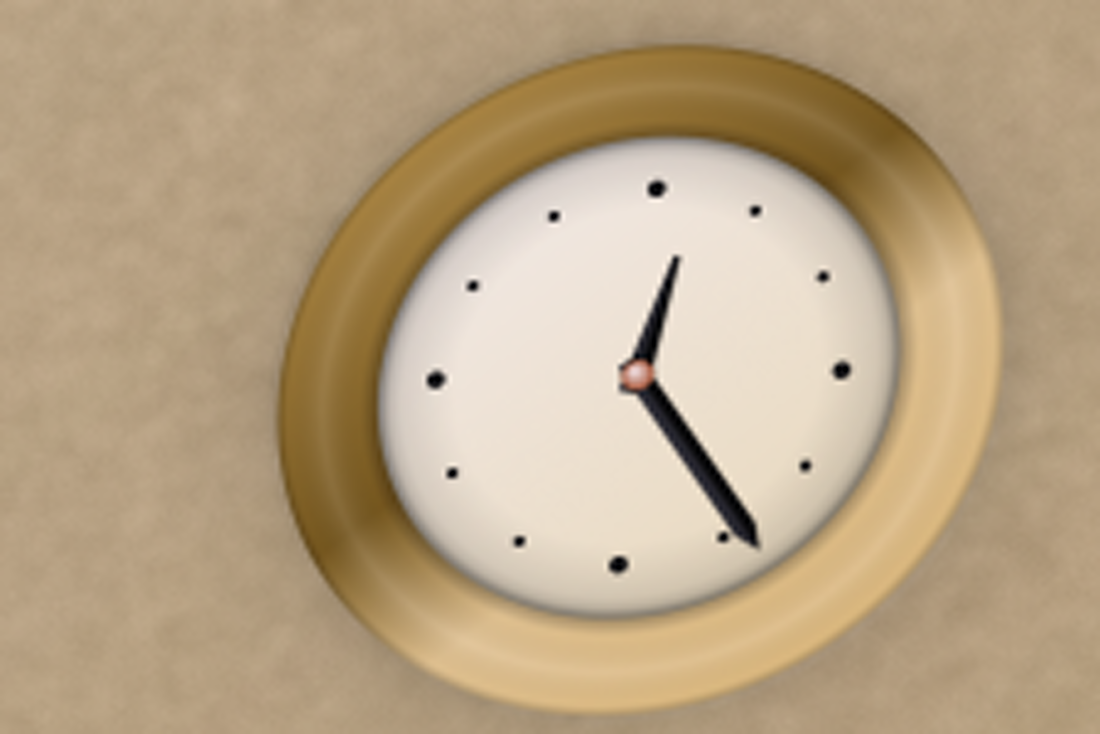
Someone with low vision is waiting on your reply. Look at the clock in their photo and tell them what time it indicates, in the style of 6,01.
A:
12,24
